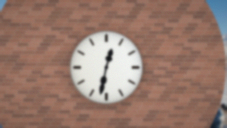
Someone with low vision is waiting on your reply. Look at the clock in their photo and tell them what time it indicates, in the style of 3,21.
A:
12,32
